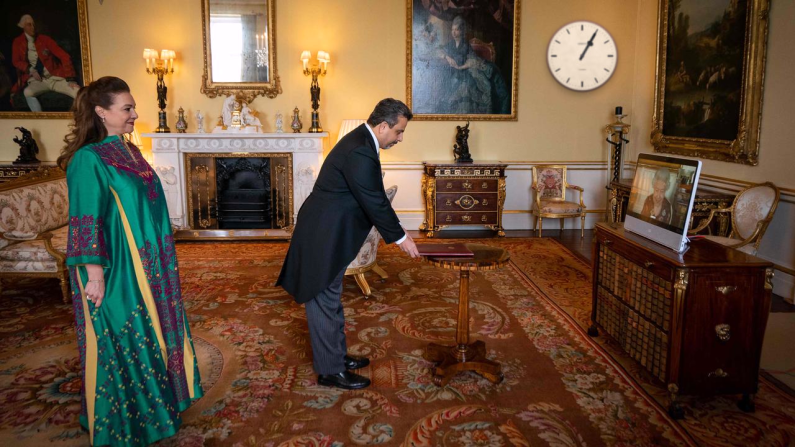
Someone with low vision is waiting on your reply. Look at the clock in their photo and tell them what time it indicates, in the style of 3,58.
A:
1,05
